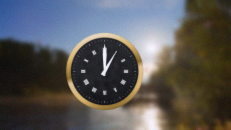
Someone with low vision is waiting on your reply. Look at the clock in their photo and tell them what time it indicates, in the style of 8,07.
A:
1,00
